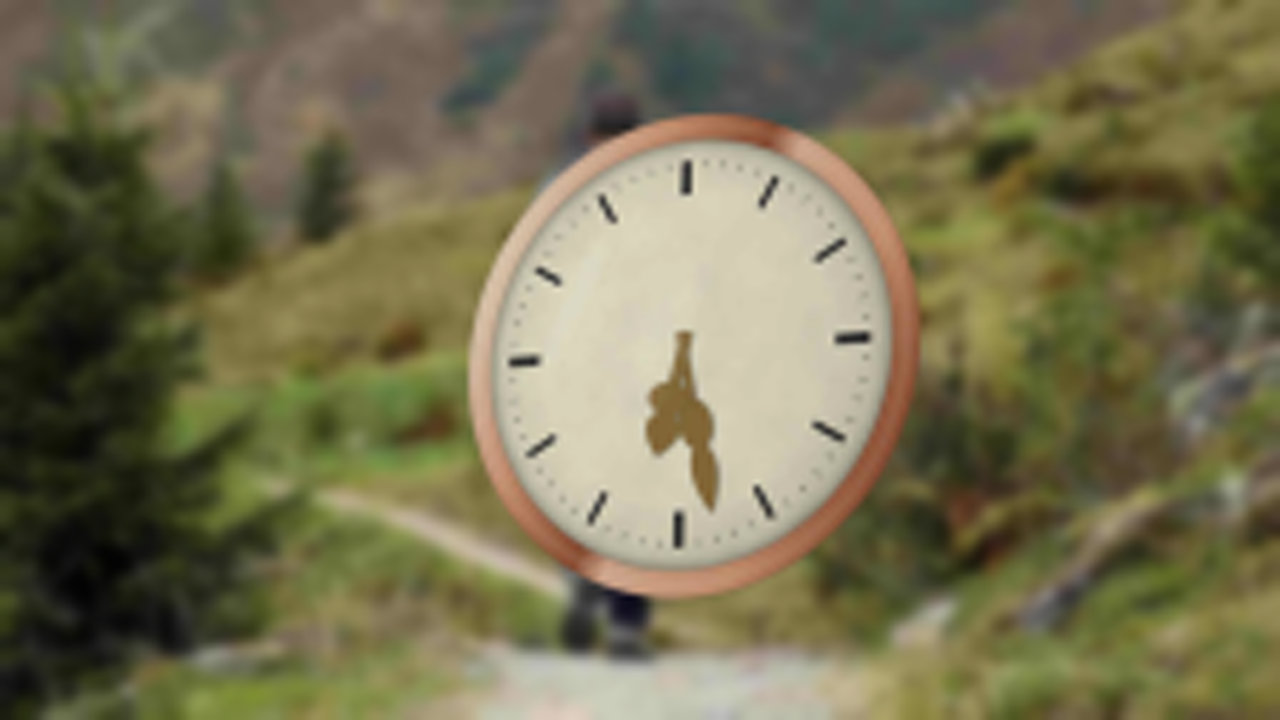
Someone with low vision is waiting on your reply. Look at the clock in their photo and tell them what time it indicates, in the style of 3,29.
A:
6,28
